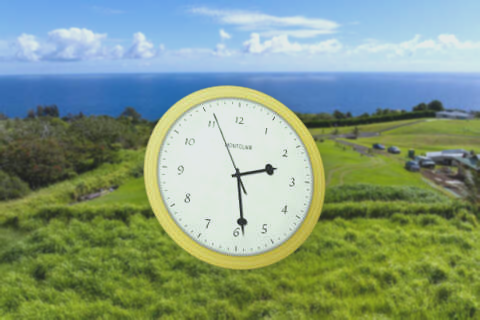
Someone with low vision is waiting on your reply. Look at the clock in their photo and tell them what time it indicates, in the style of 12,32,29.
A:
2,28,56
